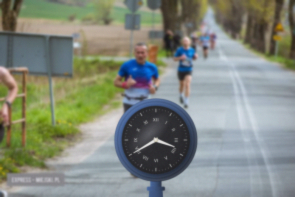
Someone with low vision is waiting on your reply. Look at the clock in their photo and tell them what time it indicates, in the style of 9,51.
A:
3,40
